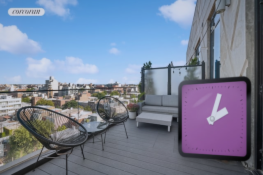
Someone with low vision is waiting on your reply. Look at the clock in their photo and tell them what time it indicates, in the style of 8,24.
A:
2,03
